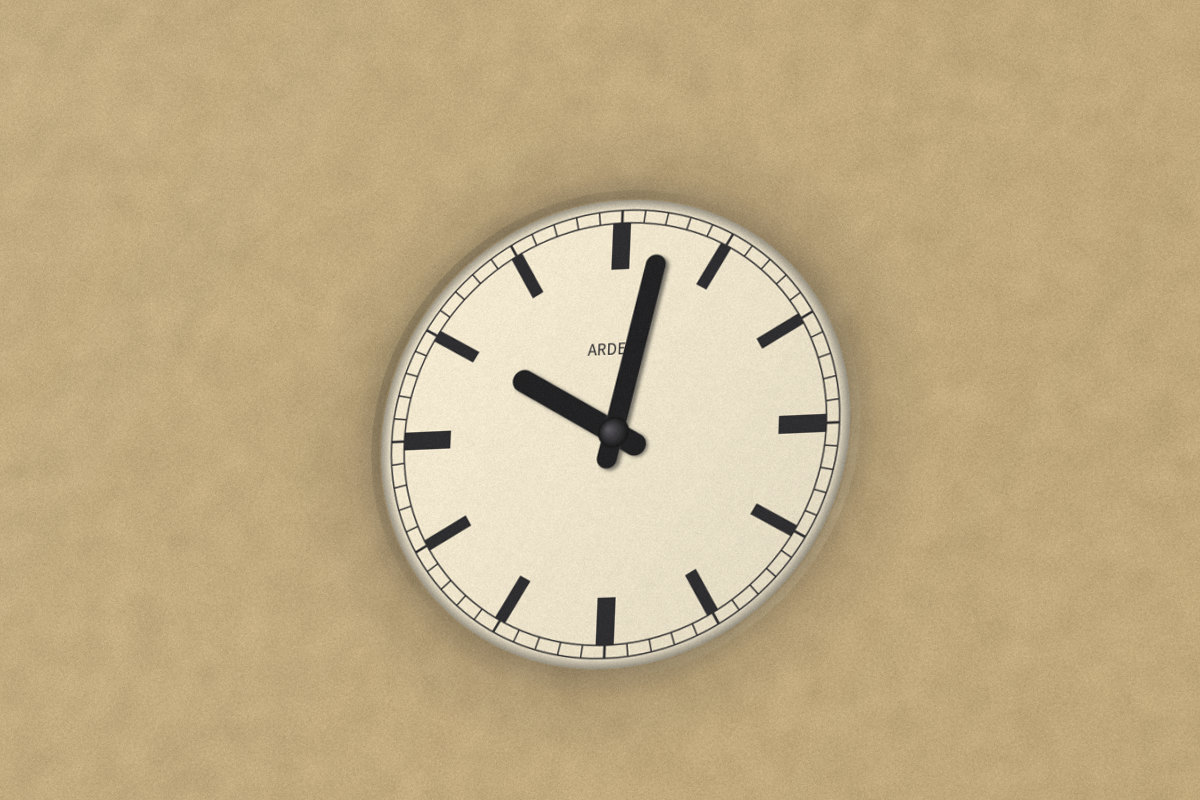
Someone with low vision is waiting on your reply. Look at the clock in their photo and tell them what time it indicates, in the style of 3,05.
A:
10,02
